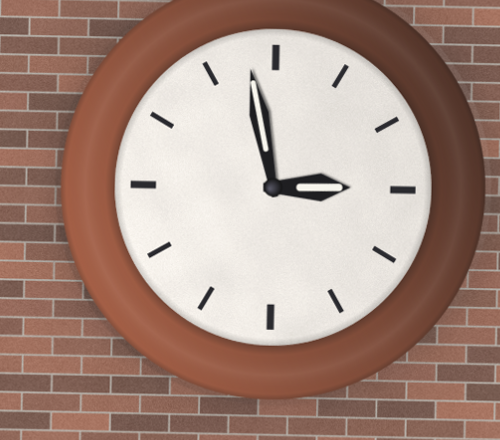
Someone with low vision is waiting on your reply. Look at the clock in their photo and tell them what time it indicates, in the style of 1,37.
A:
2,58
